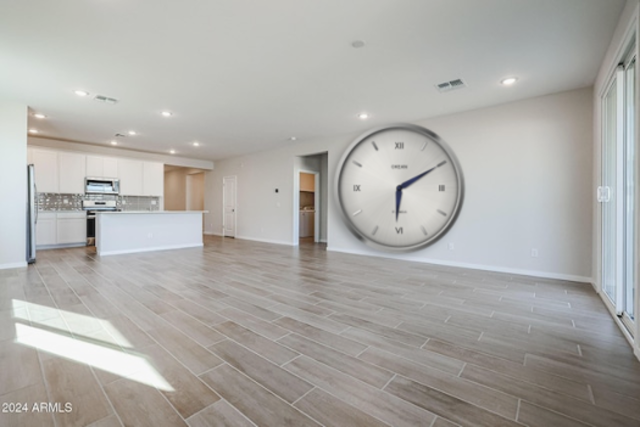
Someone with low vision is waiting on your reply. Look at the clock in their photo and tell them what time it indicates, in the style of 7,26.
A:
6,10
